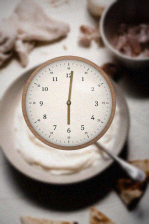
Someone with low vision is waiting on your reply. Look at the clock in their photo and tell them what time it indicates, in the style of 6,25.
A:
6,01
